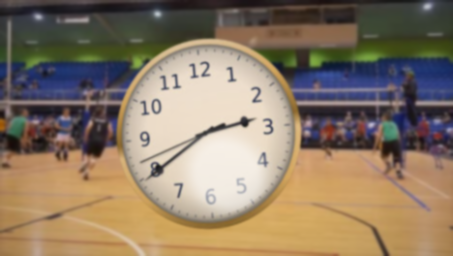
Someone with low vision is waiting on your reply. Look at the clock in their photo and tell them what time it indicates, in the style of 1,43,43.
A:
2,39,42
